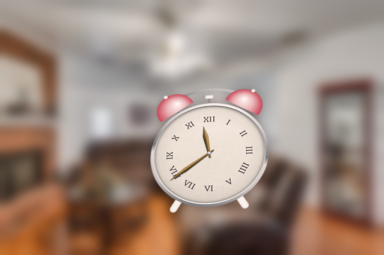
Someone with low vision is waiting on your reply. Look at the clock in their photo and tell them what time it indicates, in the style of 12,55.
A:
11,39
